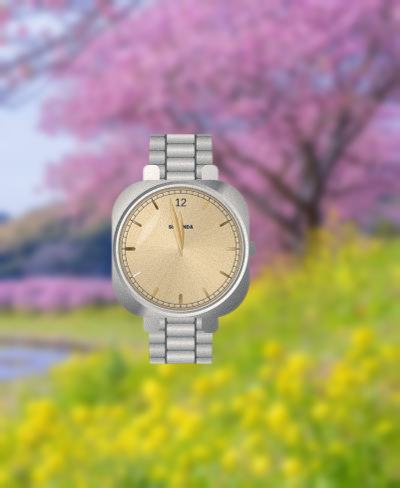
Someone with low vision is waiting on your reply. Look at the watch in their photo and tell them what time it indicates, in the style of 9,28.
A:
11,58
